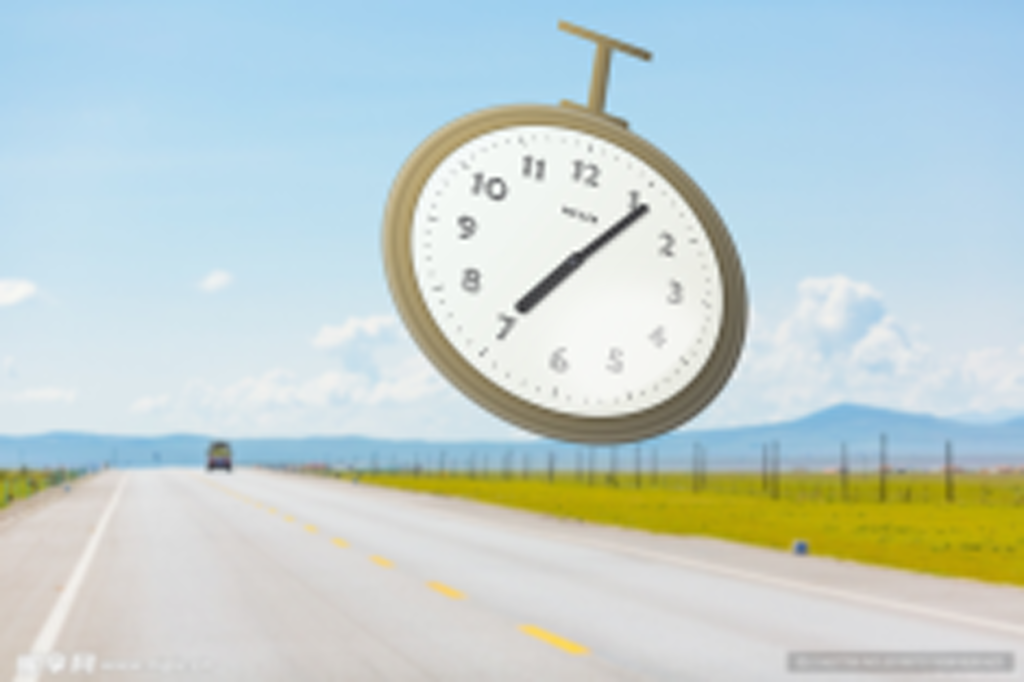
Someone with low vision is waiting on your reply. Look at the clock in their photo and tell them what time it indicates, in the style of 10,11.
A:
7,06
